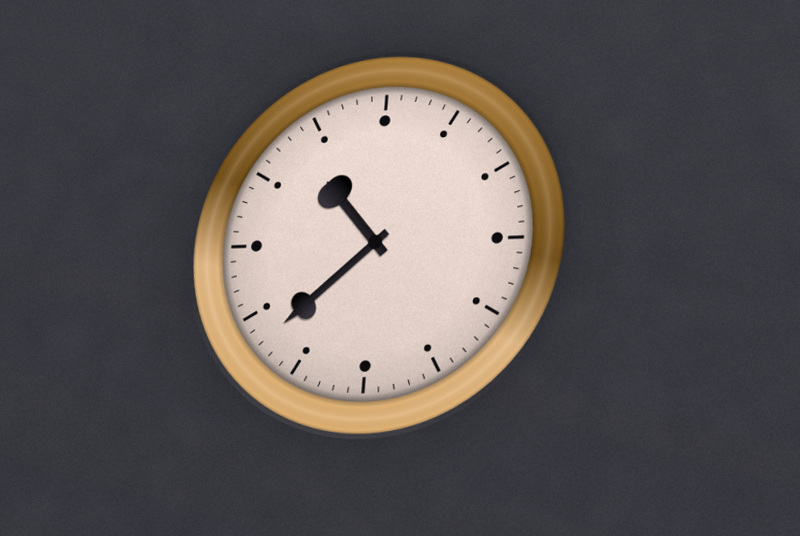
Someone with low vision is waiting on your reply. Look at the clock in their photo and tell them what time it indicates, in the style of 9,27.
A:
10,38
